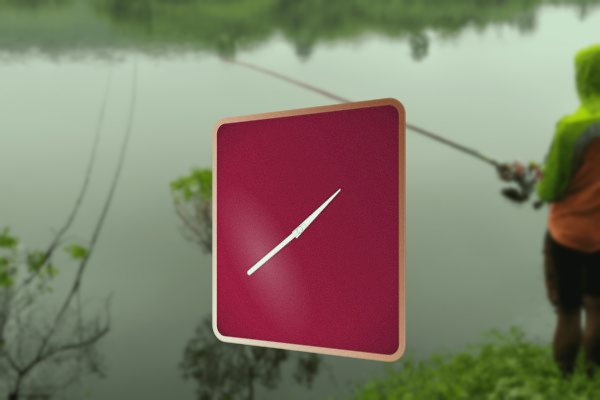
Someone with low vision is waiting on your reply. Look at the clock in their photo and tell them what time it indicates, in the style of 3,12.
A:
1,39
